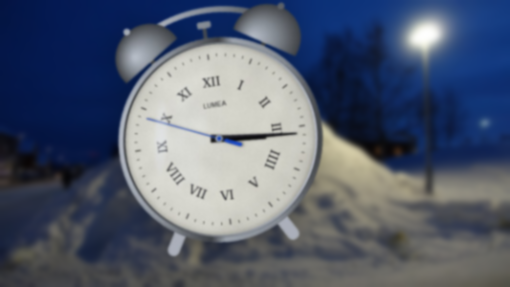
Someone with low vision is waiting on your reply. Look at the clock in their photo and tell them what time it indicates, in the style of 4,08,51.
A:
3,15,49
